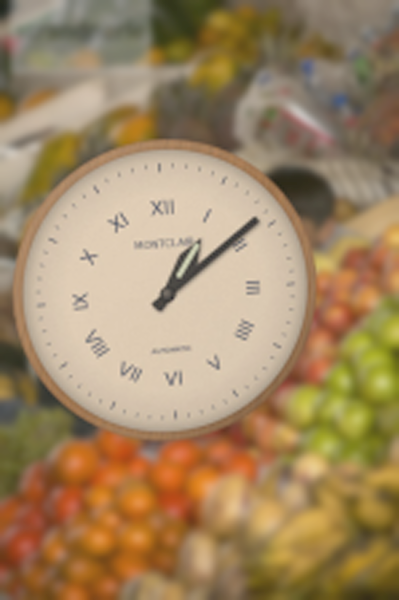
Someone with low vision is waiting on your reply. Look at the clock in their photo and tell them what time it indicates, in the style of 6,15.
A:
1,09
